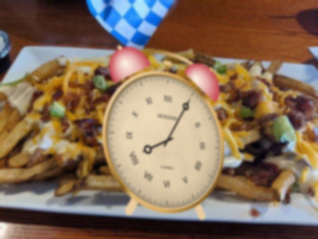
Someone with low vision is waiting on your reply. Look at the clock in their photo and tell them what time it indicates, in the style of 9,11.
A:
8,05
